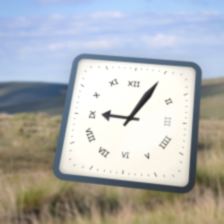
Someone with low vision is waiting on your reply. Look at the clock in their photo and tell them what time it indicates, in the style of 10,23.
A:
9,05
